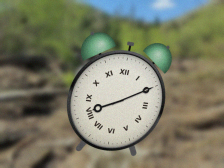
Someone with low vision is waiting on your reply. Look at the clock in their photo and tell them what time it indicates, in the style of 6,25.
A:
8,10
